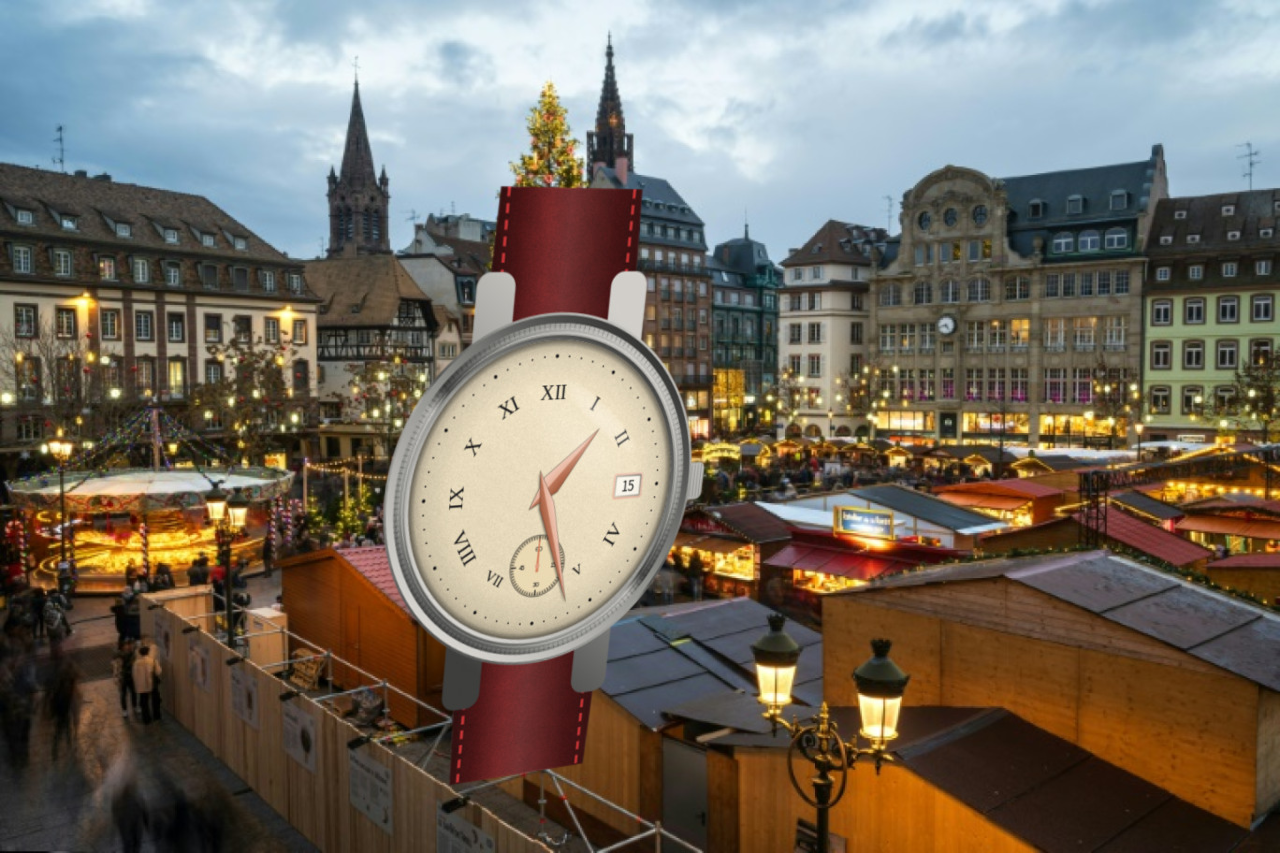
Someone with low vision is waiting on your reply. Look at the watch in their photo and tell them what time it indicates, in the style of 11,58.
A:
1,27
